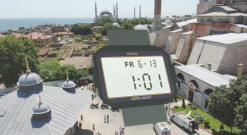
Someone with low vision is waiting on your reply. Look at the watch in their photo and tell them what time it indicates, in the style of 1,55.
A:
1,01
